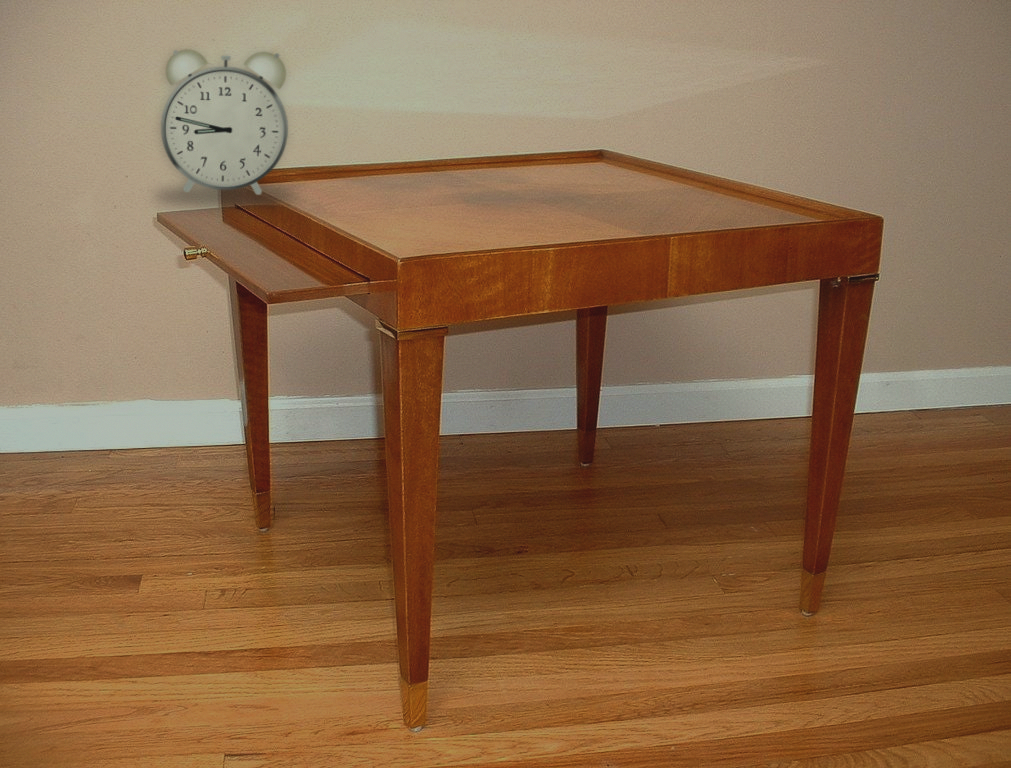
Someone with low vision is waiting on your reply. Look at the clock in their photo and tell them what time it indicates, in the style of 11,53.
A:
8,47
